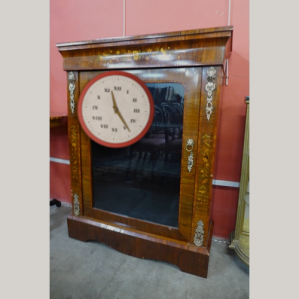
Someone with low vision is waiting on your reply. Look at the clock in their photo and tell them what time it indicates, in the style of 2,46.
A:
11,24
